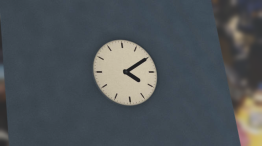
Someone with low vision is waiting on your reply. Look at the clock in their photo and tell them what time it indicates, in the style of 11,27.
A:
4,10
